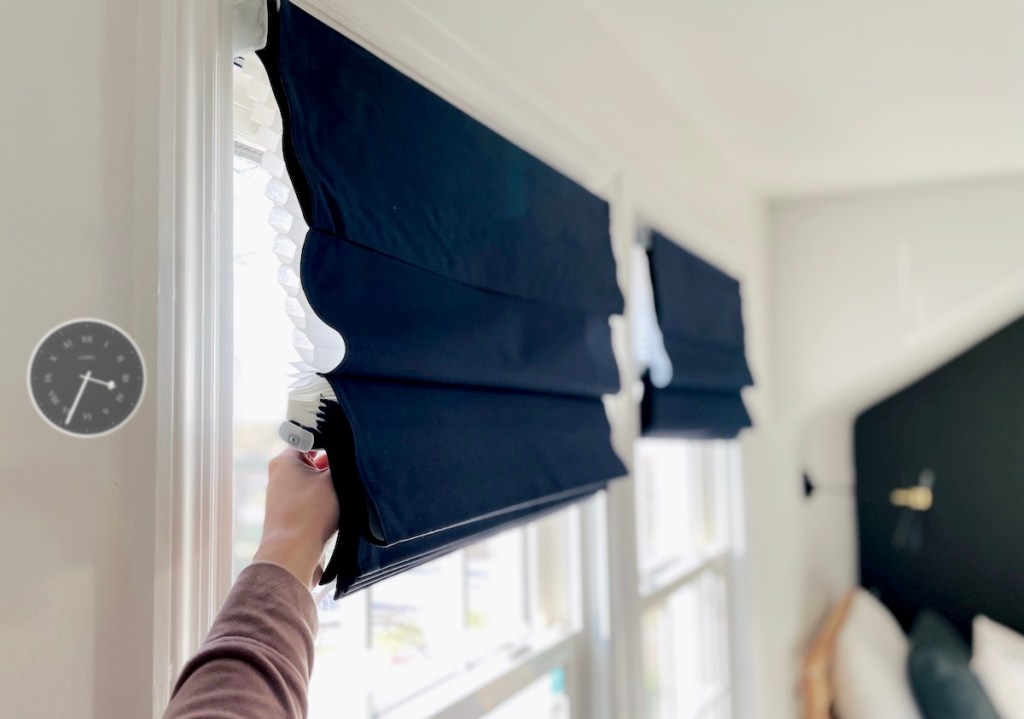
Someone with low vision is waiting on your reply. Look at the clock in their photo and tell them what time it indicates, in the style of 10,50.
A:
3,34
